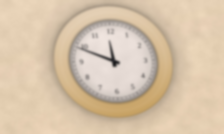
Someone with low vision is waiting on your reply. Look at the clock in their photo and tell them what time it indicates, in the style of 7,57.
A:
11,49
